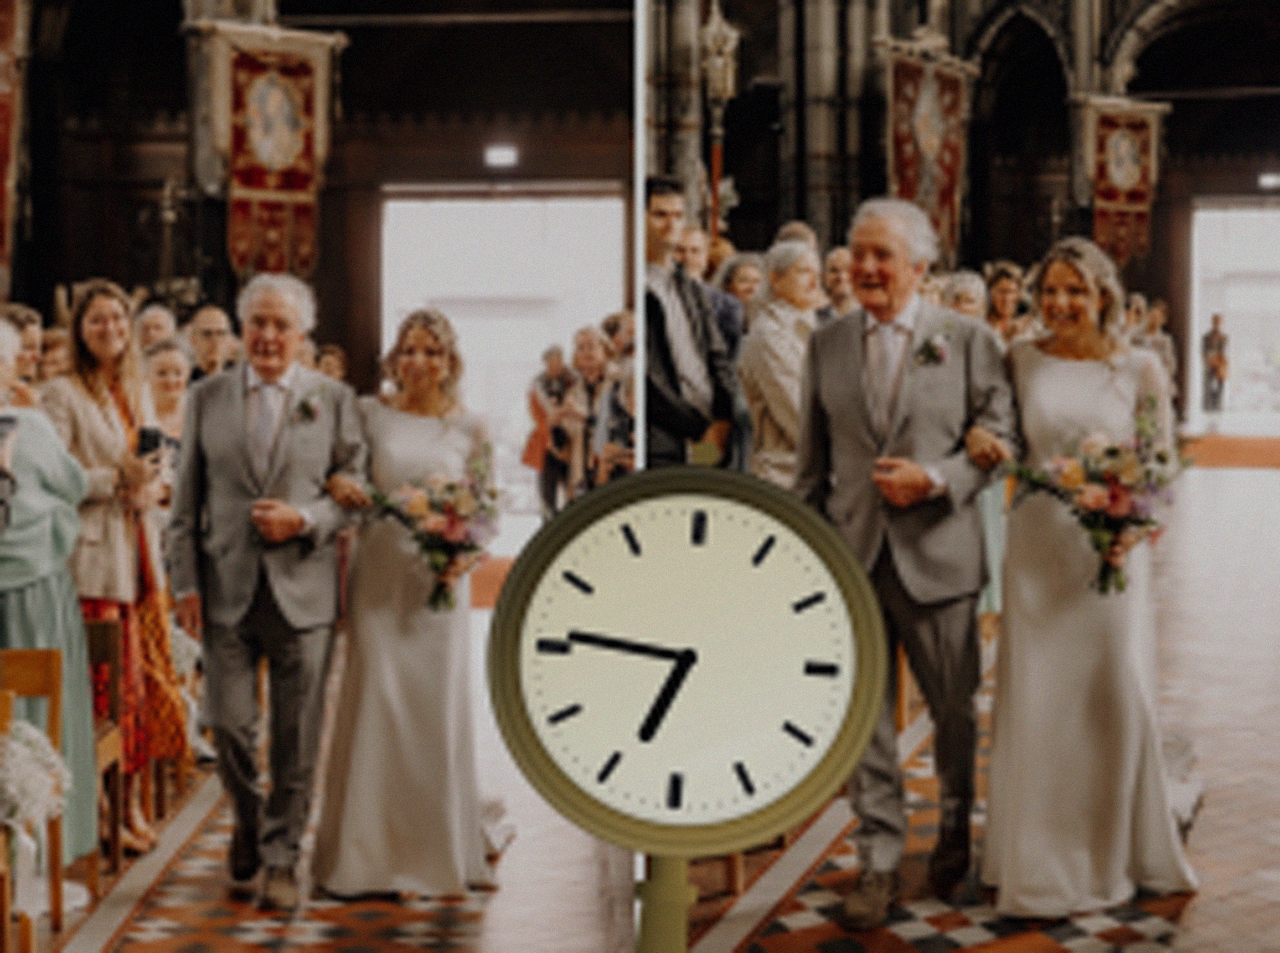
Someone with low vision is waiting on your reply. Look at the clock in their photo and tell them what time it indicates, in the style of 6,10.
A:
6,46
